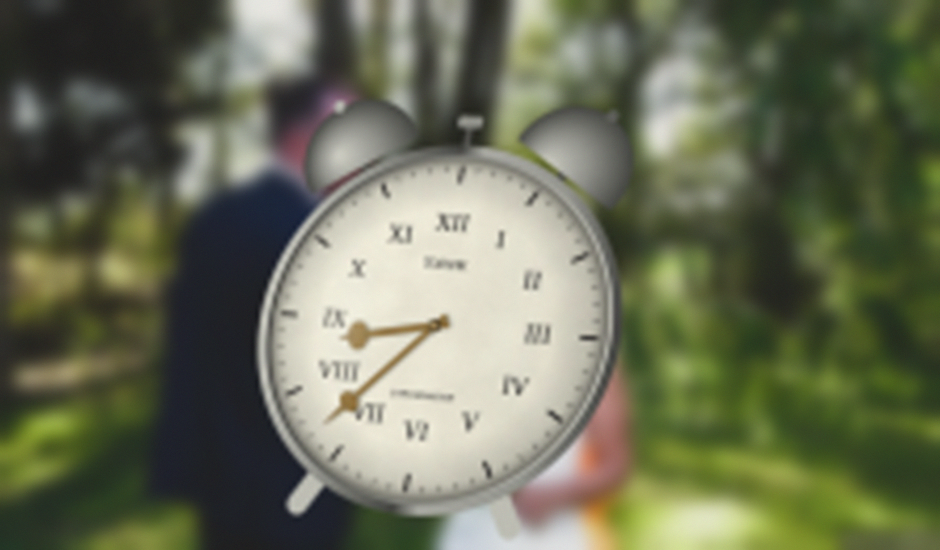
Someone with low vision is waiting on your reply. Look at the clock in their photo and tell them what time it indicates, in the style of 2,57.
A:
8,37
